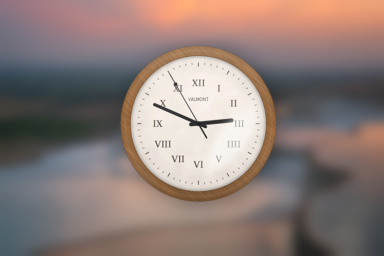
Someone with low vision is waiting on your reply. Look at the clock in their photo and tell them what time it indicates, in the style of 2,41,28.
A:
2,48,55
